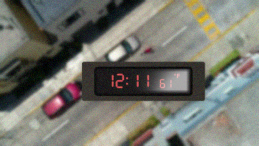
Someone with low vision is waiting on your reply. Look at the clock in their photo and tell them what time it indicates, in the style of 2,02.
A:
12,11
